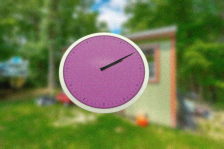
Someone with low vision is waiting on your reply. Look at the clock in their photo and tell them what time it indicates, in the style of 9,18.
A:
2,10
